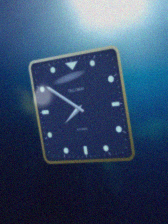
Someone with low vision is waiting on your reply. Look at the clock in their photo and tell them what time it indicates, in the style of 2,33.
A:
7,51
